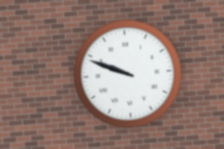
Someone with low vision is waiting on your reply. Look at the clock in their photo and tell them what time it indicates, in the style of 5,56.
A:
9,49
